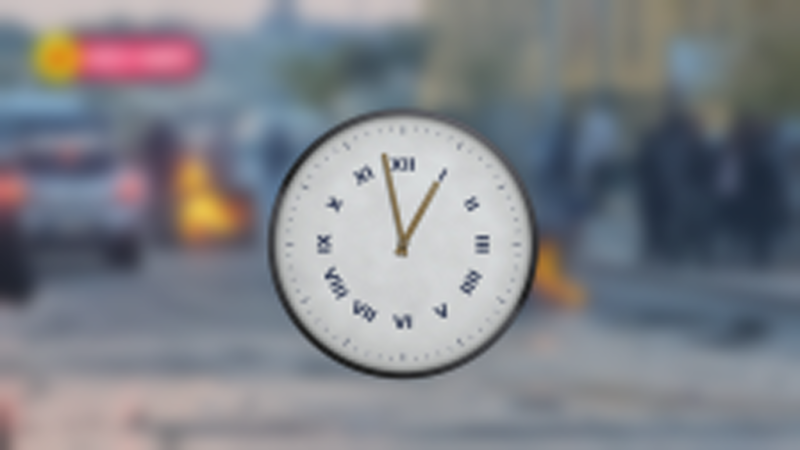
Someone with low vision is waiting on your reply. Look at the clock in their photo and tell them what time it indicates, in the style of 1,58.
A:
12,58
